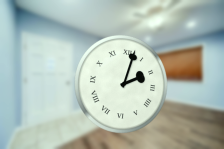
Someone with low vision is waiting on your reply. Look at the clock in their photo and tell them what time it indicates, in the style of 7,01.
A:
2,02
